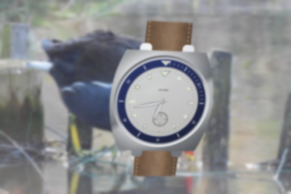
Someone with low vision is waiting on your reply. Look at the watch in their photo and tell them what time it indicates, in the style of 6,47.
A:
6,43
